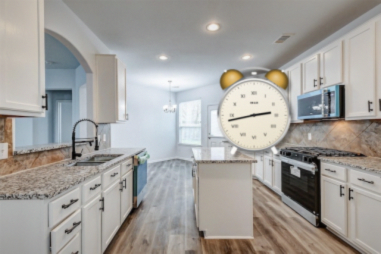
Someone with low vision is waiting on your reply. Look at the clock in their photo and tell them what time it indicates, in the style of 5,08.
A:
2,43
